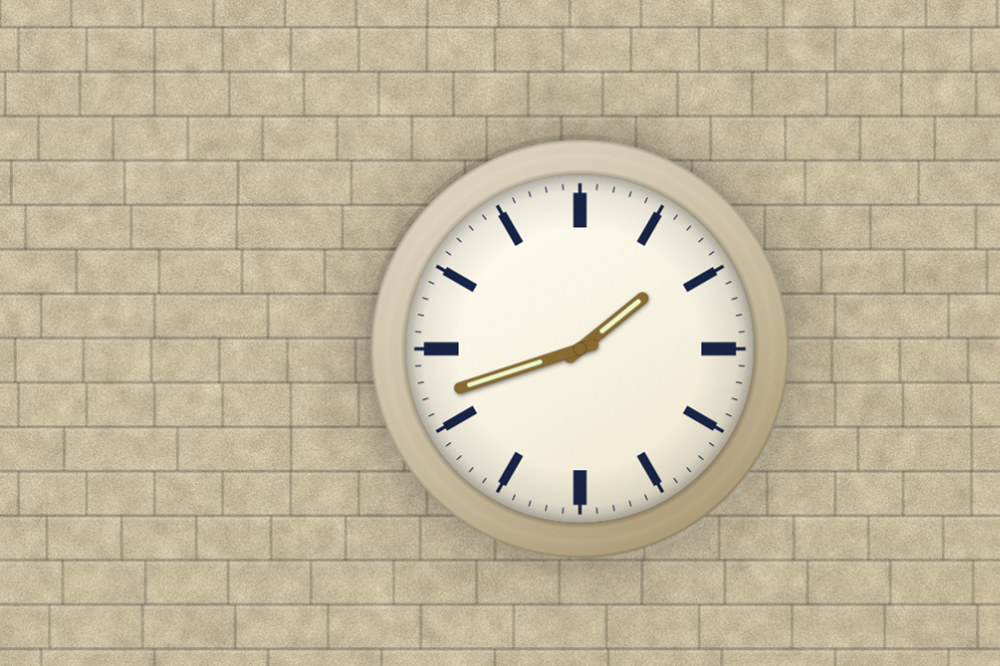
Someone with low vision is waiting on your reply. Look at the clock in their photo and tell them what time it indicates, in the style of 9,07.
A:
1,42
